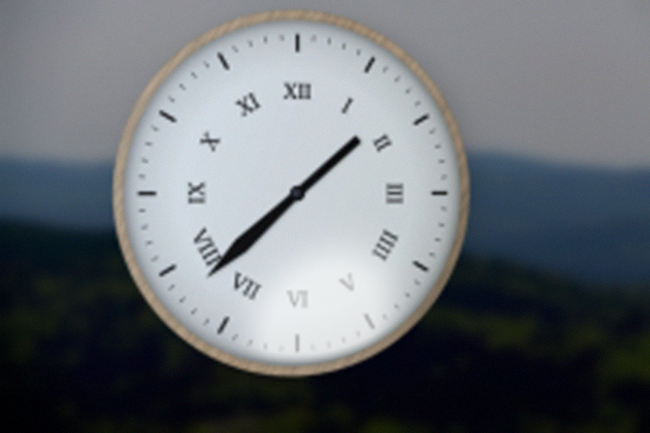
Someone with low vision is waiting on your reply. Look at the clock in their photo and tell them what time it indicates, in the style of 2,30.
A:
1,38
